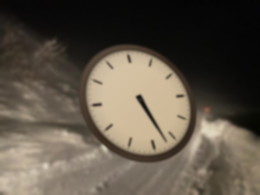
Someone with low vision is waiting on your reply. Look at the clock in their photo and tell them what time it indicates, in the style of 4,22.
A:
5,27
